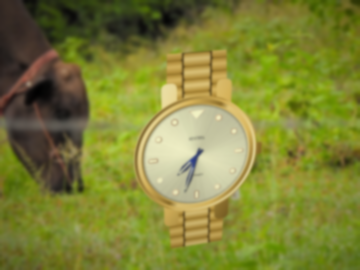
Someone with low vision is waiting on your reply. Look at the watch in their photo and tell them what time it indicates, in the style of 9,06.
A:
7,33
